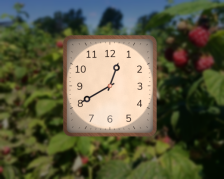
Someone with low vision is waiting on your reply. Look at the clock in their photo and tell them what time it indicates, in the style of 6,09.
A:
12,40
